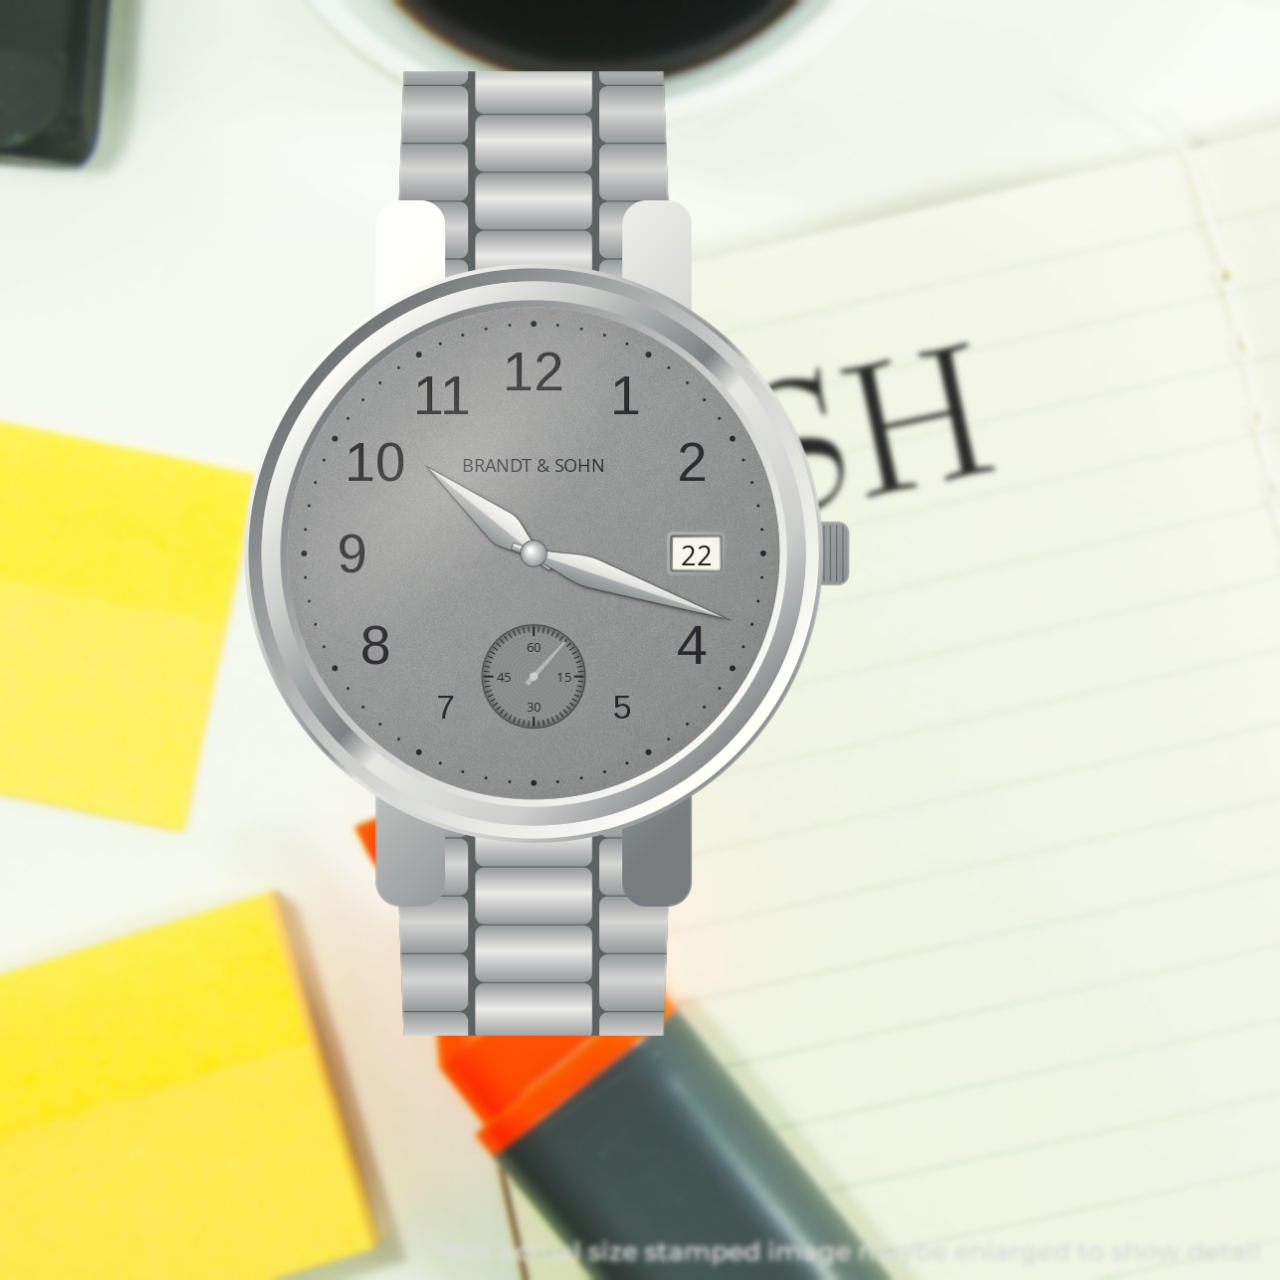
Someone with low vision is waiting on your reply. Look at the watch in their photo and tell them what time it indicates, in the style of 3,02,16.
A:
10,18,07
